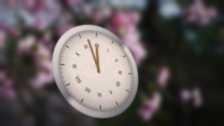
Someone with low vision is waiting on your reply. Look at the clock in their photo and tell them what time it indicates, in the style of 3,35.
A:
11,57
